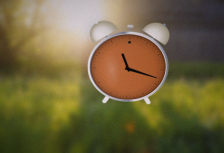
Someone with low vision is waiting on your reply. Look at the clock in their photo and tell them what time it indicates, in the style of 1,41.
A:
11,18
